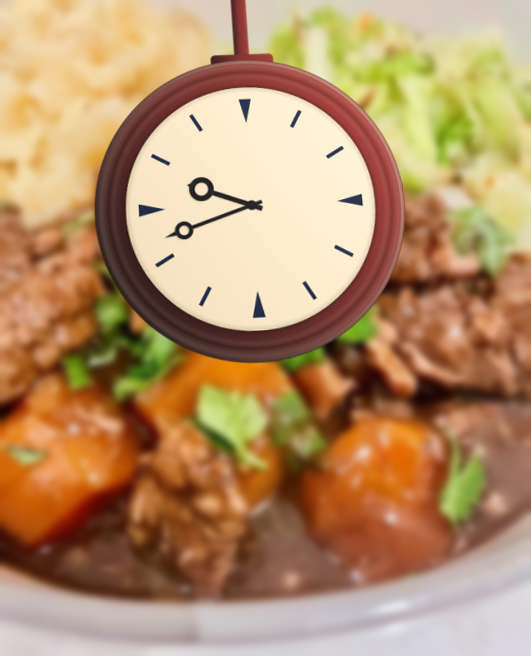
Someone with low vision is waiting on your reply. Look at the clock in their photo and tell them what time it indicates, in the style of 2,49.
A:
9,42
